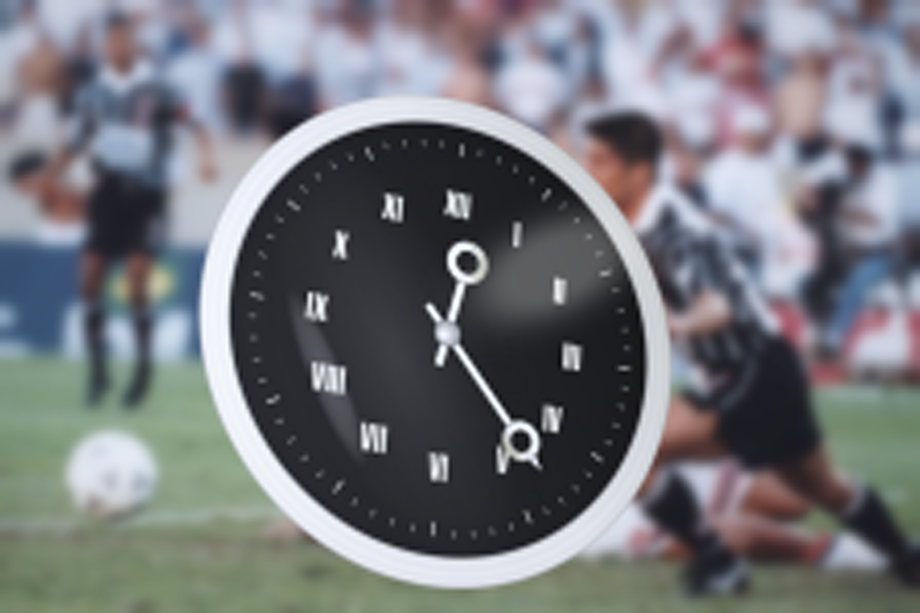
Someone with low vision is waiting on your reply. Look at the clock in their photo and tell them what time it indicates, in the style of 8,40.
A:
12,23
